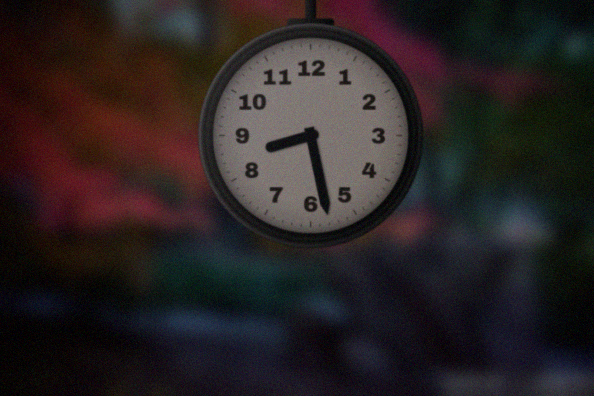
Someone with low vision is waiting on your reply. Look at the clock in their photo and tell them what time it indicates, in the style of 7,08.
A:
8,28
